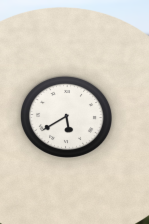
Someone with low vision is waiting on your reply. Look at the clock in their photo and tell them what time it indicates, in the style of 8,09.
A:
5,39
